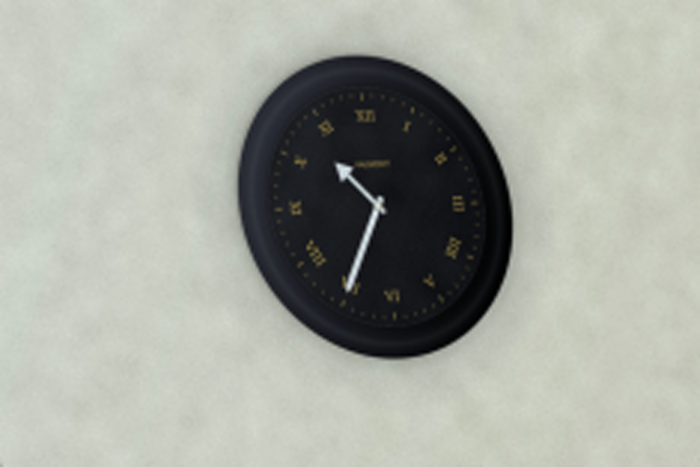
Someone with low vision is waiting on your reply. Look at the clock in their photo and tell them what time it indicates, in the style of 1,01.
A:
10,35
